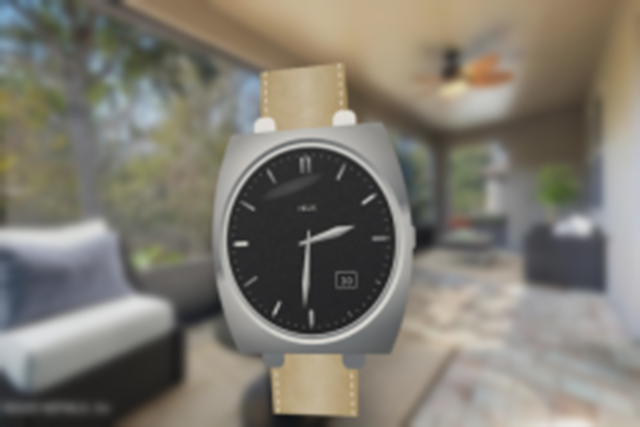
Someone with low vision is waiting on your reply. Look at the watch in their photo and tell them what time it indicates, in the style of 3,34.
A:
2,31
